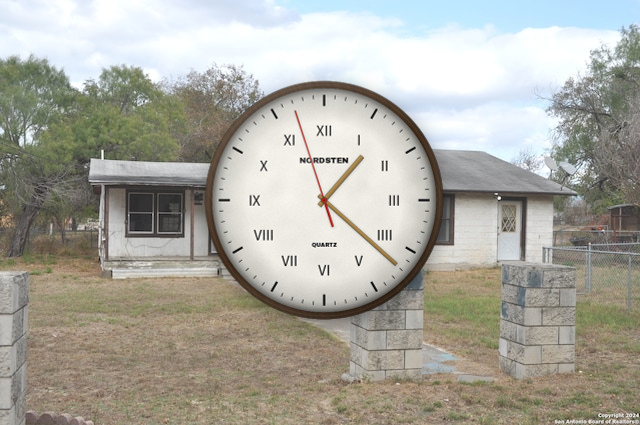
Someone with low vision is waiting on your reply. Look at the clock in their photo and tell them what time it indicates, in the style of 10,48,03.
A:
1,21,57
